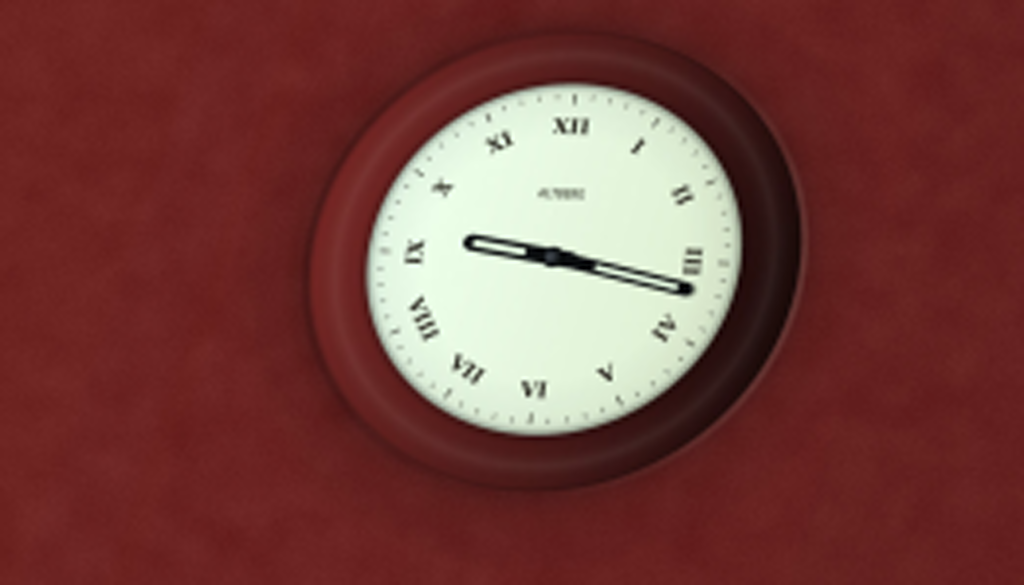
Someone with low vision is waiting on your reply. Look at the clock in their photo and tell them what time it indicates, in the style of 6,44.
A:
9,17
